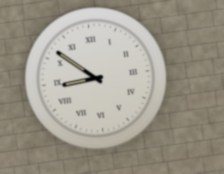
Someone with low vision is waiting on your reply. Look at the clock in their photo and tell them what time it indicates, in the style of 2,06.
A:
8,52
